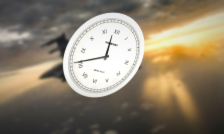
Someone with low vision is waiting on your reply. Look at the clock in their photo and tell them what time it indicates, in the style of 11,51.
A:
11,41
